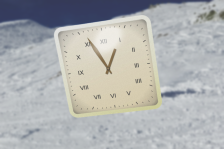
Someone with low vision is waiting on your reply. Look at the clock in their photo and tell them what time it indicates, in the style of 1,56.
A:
12,56
